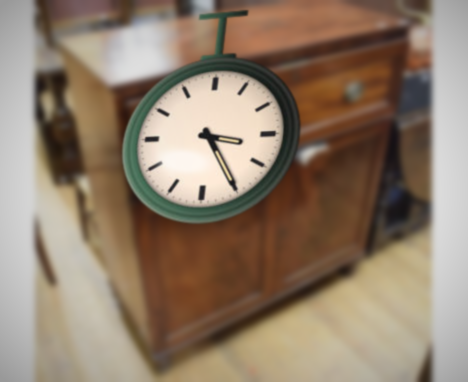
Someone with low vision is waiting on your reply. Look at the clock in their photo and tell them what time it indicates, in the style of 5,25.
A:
3,25
